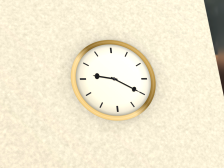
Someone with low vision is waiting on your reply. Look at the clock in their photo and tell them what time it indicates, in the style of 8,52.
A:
9,20
